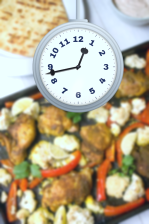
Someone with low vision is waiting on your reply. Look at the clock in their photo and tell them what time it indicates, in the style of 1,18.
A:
12,43
